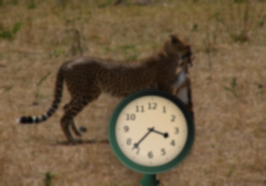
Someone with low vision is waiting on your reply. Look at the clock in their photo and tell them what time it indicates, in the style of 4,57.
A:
3,37
